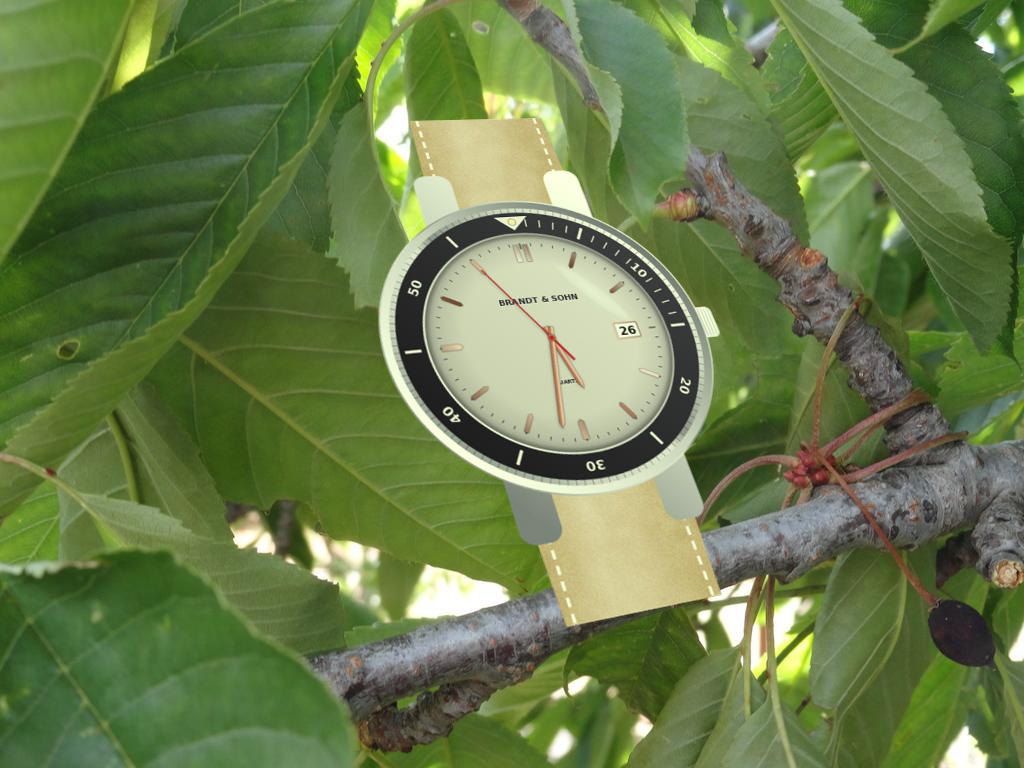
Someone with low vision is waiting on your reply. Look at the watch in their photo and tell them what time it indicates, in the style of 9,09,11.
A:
5,31,55
